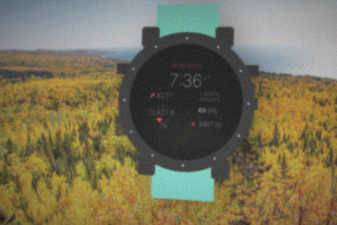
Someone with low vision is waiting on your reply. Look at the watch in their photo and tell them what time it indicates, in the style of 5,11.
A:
7,36
